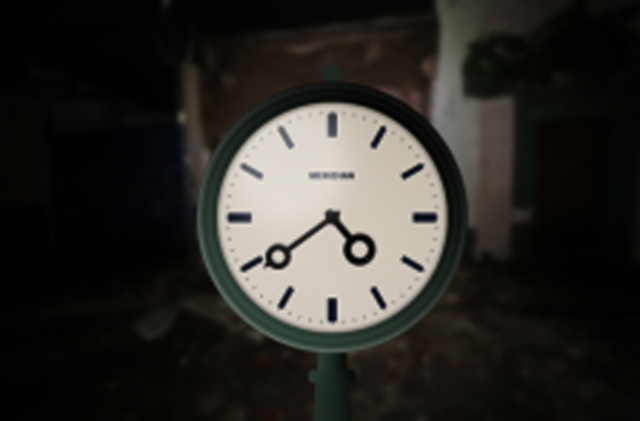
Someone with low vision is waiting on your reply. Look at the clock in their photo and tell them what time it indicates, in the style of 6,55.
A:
4,39
